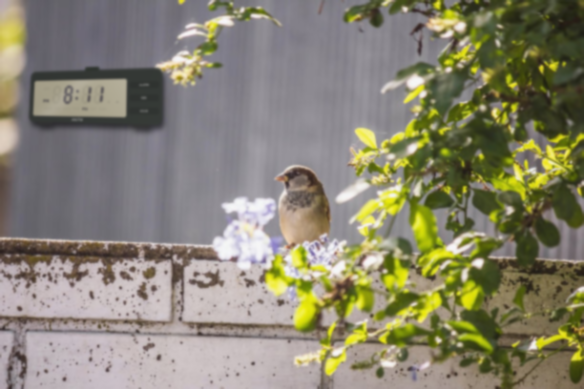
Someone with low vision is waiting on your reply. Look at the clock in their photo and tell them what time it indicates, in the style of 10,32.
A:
8,11
